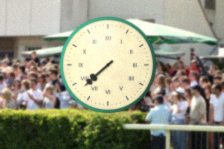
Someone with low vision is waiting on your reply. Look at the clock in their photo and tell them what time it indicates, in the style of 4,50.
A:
7,38
